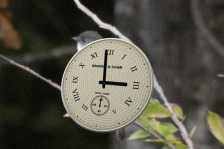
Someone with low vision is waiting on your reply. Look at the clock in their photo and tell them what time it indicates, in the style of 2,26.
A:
2,59
